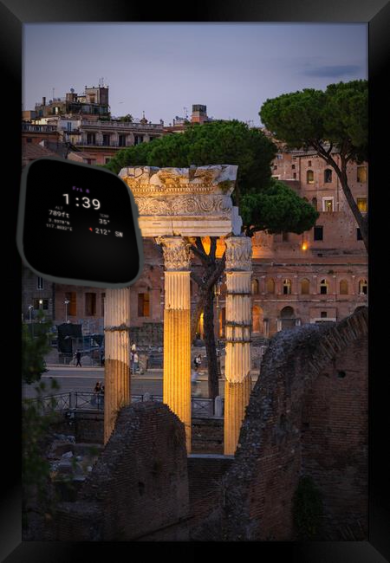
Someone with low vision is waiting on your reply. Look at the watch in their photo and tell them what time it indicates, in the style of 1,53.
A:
1,39
